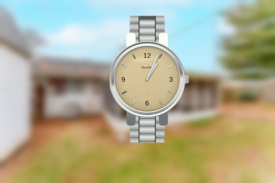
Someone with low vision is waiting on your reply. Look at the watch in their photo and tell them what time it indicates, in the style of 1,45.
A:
1,04
